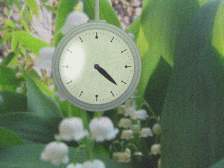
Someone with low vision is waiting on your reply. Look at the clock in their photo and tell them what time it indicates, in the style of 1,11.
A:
4,22
